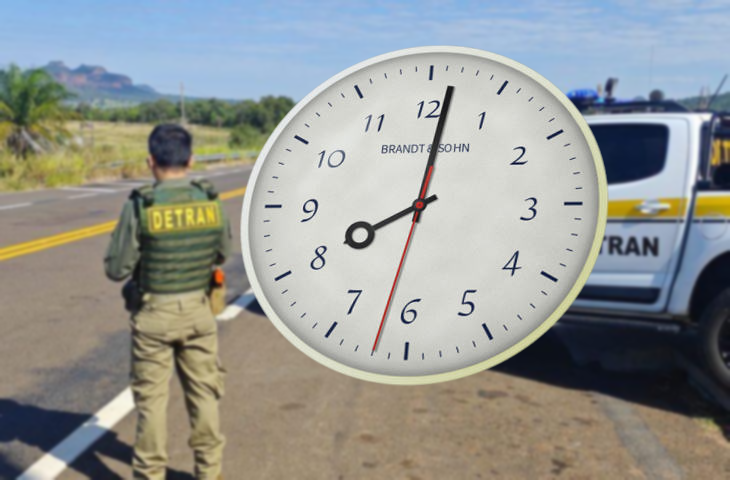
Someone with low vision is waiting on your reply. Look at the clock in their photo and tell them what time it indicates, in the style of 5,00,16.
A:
8,01,32
